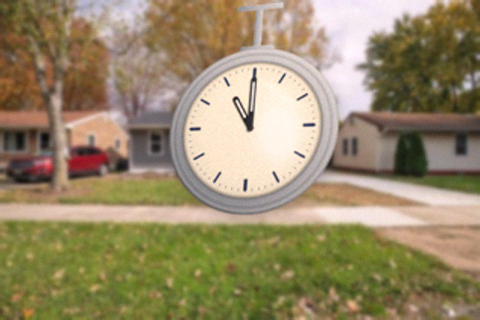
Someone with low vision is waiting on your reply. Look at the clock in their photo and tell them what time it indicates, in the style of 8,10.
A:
11,00
